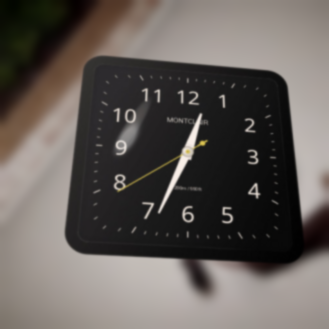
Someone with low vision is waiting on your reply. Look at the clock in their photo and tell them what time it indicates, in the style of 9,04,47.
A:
12,33,39
